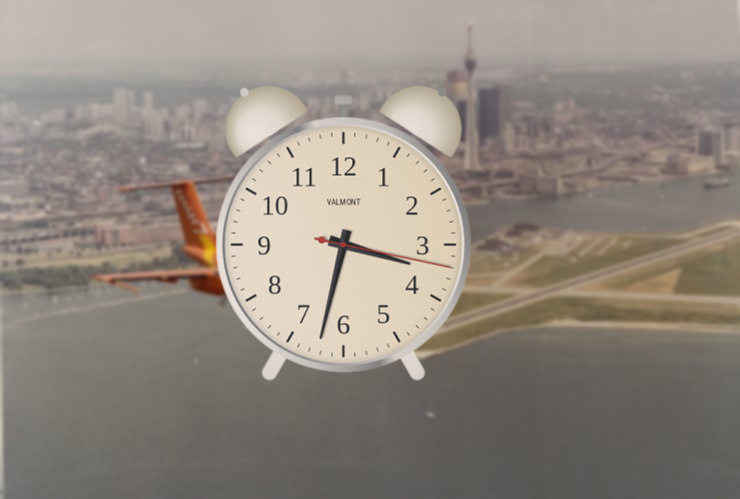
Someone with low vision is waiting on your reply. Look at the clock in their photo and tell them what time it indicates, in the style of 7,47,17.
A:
3,32,17
